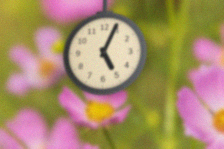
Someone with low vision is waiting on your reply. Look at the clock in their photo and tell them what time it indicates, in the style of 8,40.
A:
5,04
